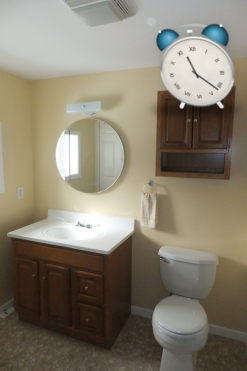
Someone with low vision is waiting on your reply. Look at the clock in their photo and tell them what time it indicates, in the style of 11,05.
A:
11,22
